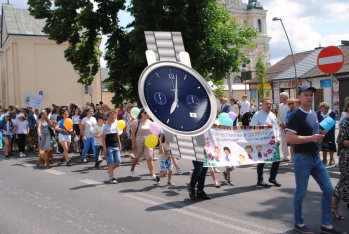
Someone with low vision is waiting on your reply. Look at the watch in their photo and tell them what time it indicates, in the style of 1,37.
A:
7,02
